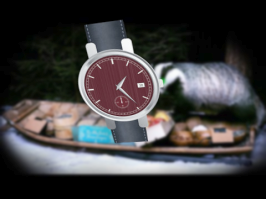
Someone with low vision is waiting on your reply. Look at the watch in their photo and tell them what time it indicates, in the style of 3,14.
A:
1,24
